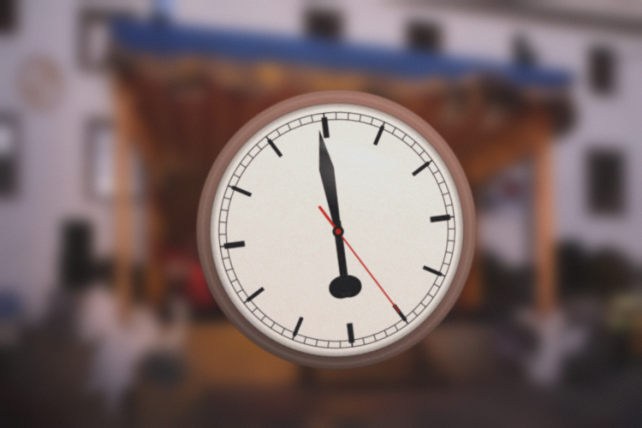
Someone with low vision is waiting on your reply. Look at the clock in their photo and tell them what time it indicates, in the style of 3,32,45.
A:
5,59,25
